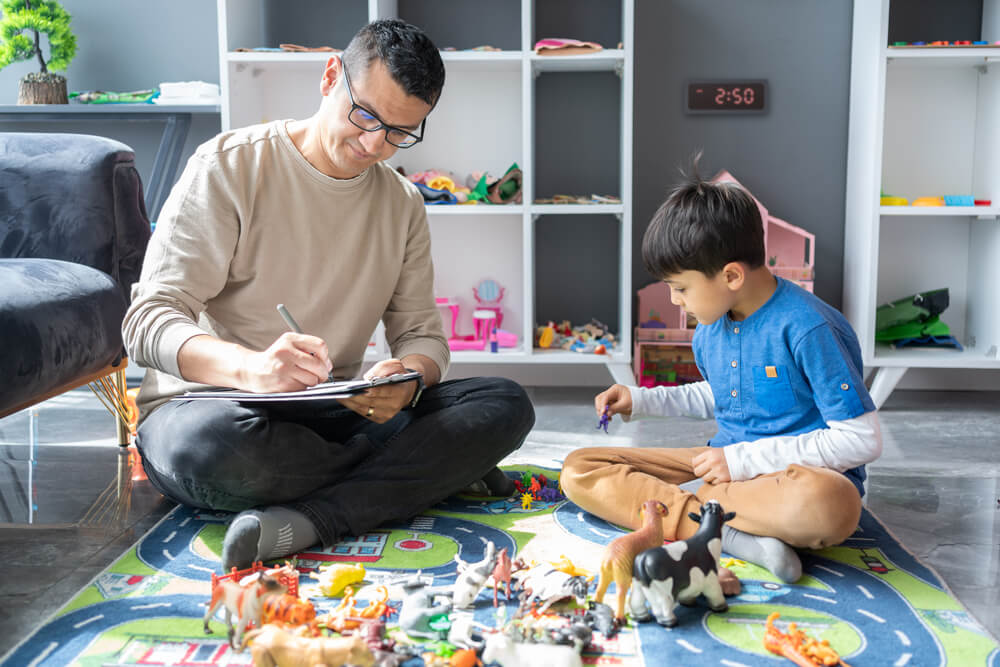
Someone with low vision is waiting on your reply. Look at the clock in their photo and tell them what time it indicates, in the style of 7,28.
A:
2,50
